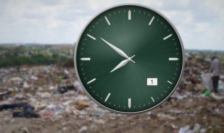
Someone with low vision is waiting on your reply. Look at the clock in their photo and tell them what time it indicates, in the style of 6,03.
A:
7,51
